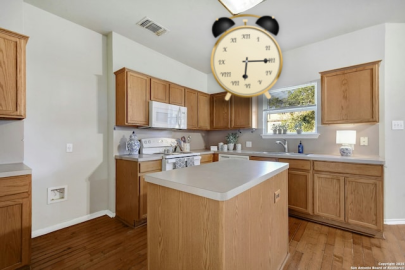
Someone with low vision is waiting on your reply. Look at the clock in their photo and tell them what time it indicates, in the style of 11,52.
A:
6,15
